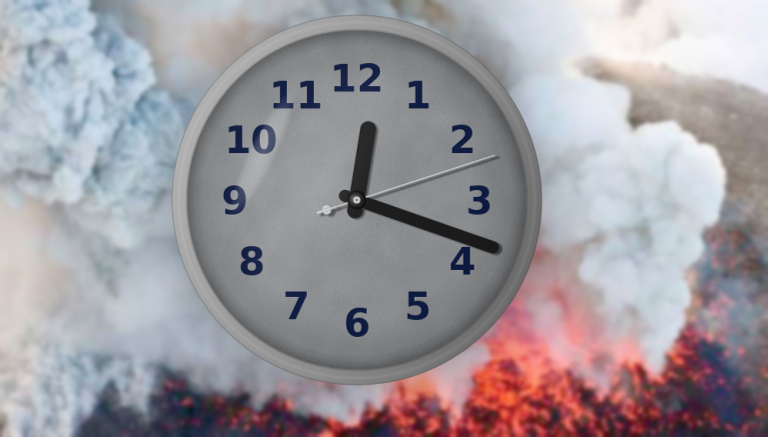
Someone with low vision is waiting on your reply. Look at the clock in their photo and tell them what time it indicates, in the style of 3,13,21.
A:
12,18,12
